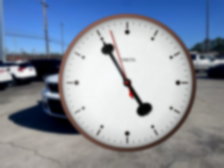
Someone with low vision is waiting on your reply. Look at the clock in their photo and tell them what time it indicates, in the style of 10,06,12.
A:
4,54,57
